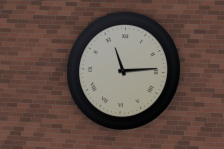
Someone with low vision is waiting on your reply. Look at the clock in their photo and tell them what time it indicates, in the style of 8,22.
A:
11,14
